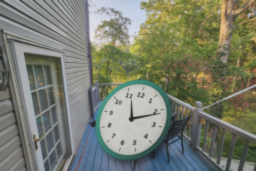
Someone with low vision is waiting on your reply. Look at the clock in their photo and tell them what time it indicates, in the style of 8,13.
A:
11,11
